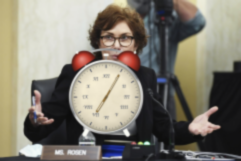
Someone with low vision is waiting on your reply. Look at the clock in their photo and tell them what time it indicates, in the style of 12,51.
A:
7,05
